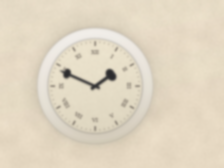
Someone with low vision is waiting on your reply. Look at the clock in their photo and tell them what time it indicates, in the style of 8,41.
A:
1,49
